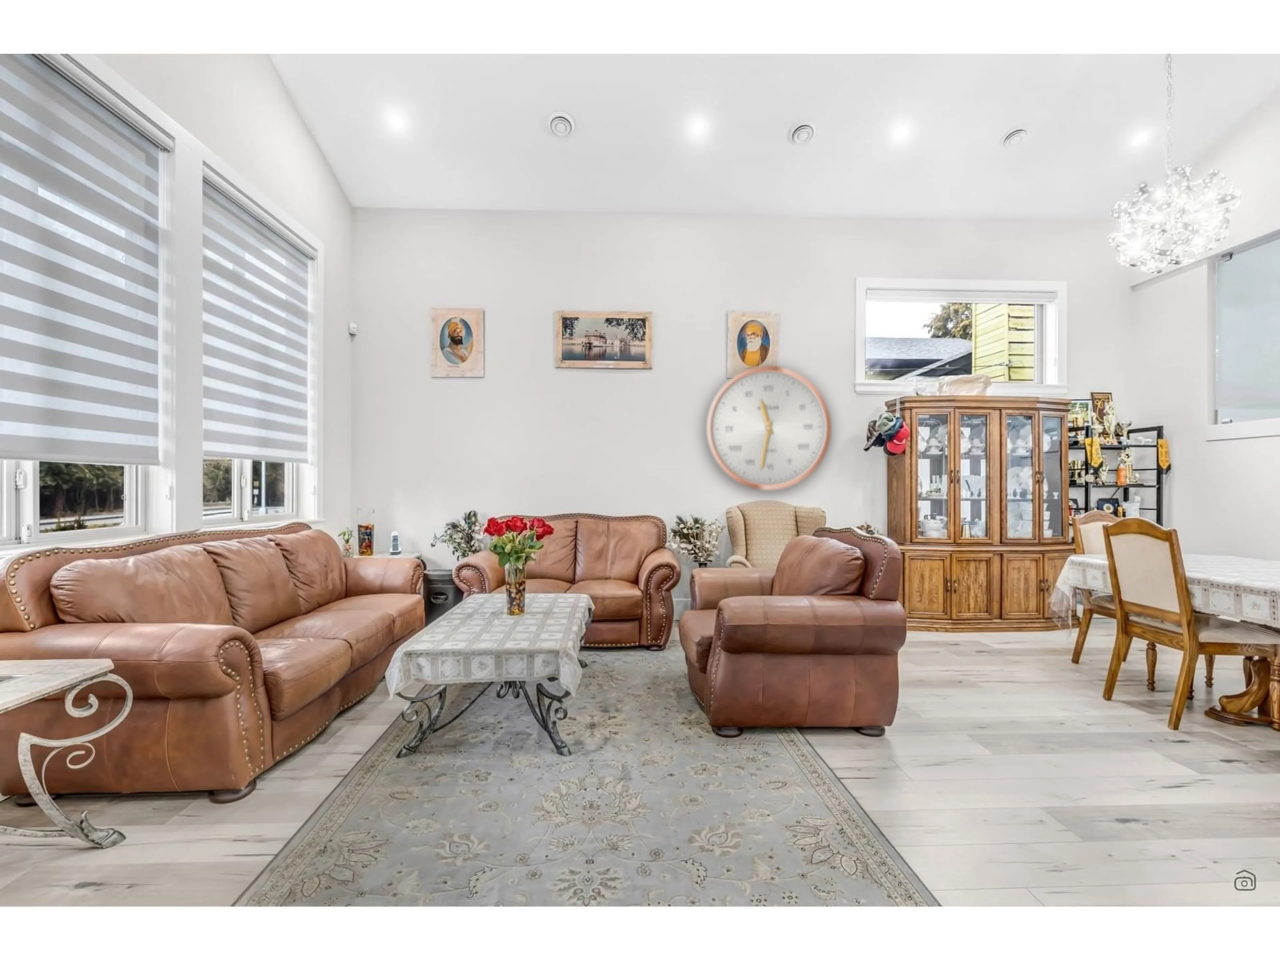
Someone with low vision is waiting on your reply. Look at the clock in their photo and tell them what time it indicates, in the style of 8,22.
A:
11,32
